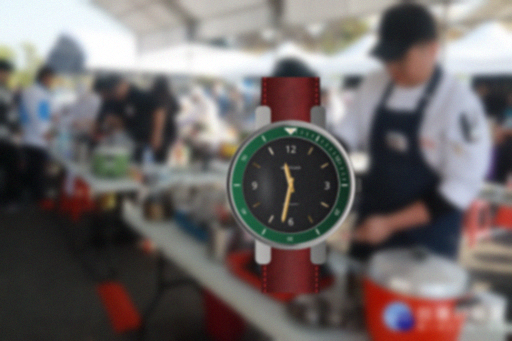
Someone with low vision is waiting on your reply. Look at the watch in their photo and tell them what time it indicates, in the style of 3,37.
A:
11,32
